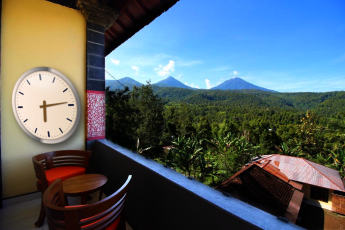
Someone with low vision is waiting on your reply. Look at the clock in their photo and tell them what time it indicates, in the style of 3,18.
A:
6,14
